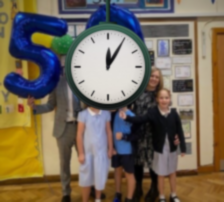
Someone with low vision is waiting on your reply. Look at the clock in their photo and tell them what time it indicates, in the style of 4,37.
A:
12,05
